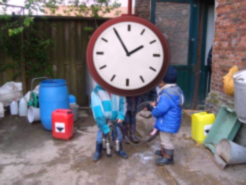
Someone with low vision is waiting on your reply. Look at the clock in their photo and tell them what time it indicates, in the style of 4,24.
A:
1,55
